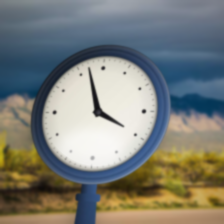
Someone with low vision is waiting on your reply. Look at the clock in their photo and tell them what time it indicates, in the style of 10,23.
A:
3,57
